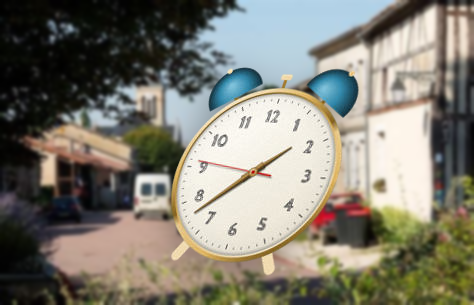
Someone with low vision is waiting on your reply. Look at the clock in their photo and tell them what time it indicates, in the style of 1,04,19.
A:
1,37,46
